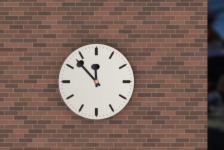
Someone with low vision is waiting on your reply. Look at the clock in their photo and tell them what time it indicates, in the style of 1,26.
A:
11,53
